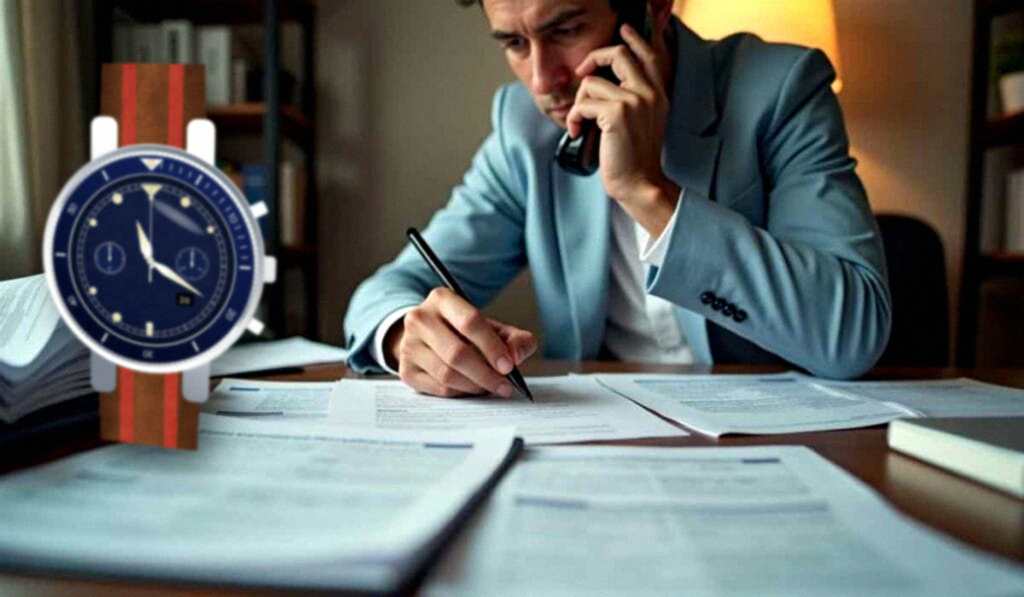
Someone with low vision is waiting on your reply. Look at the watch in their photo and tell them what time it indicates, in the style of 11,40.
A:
11,20
